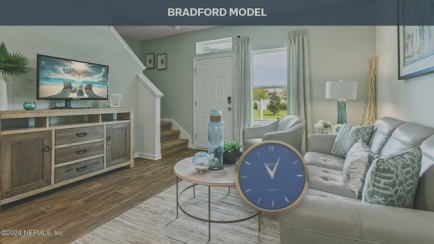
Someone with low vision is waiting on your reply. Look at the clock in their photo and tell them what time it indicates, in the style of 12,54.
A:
11,04
